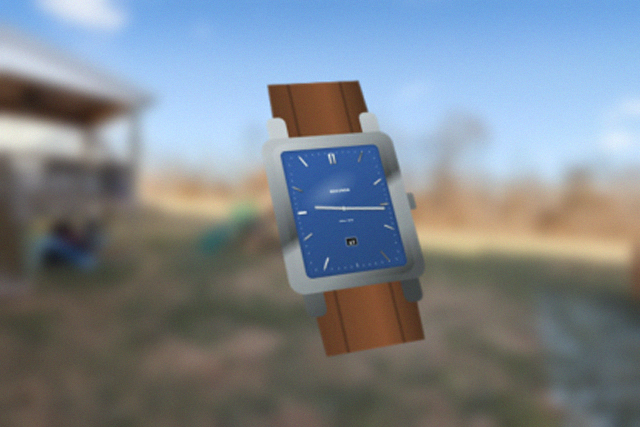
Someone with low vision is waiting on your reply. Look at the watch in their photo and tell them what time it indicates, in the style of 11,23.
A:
9,16
